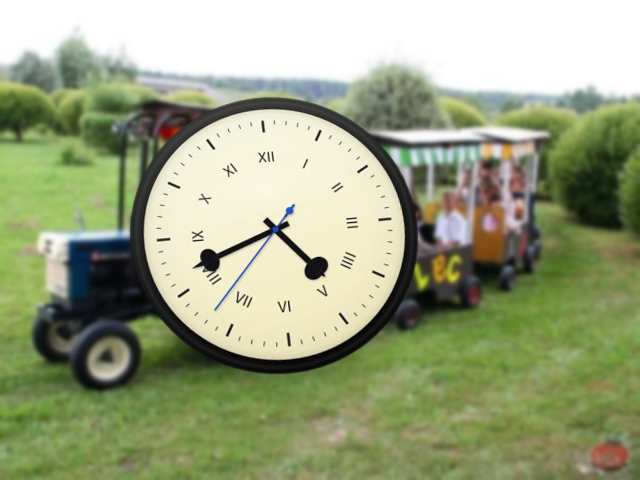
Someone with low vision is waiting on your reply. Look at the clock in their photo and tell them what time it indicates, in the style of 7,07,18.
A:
4,41,37
